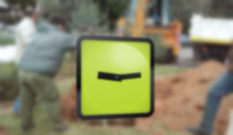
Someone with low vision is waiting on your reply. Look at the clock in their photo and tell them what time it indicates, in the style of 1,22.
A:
9,14
